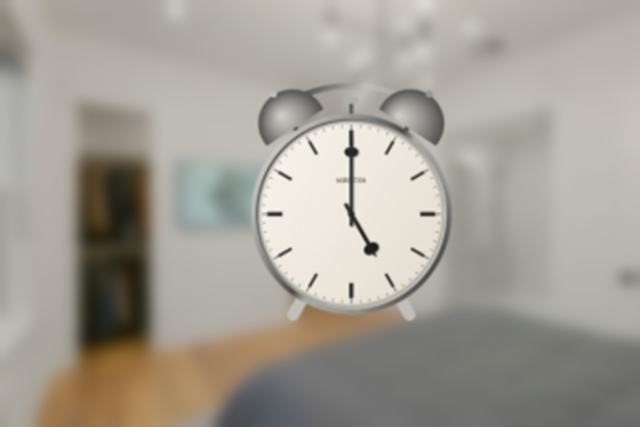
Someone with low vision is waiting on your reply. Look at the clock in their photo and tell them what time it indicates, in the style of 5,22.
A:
5,00
